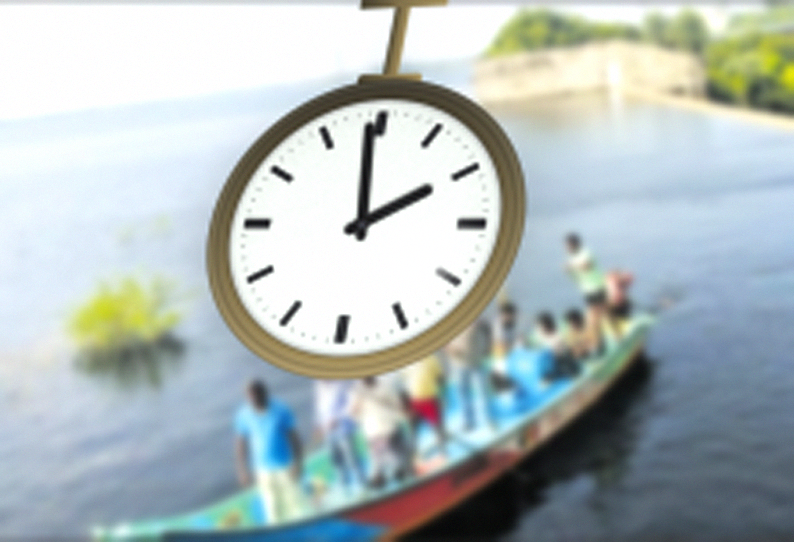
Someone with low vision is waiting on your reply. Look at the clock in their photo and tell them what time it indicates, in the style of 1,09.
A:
1,59
